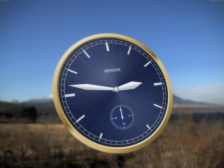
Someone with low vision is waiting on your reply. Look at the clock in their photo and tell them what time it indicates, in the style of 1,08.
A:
2,47
